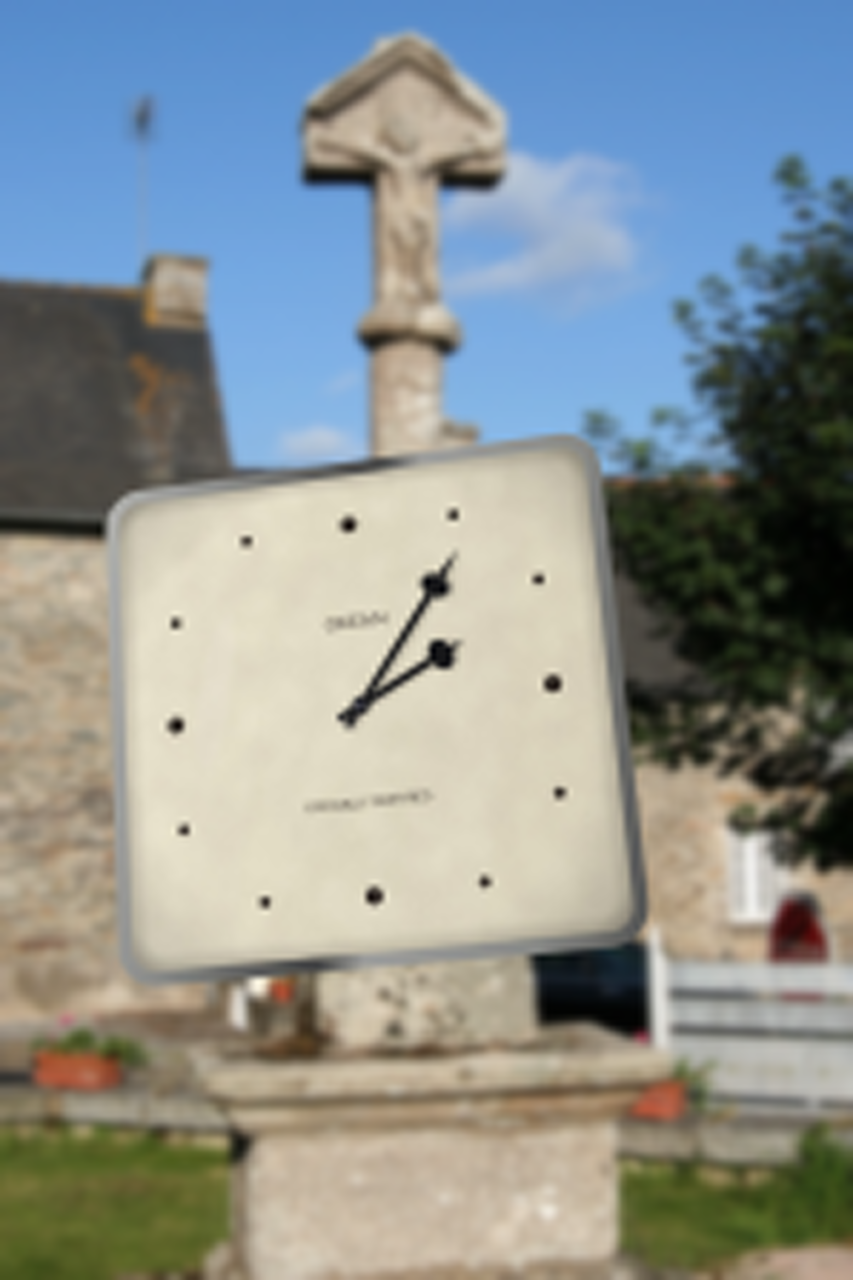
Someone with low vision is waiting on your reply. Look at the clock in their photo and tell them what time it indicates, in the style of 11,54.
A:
2,06
